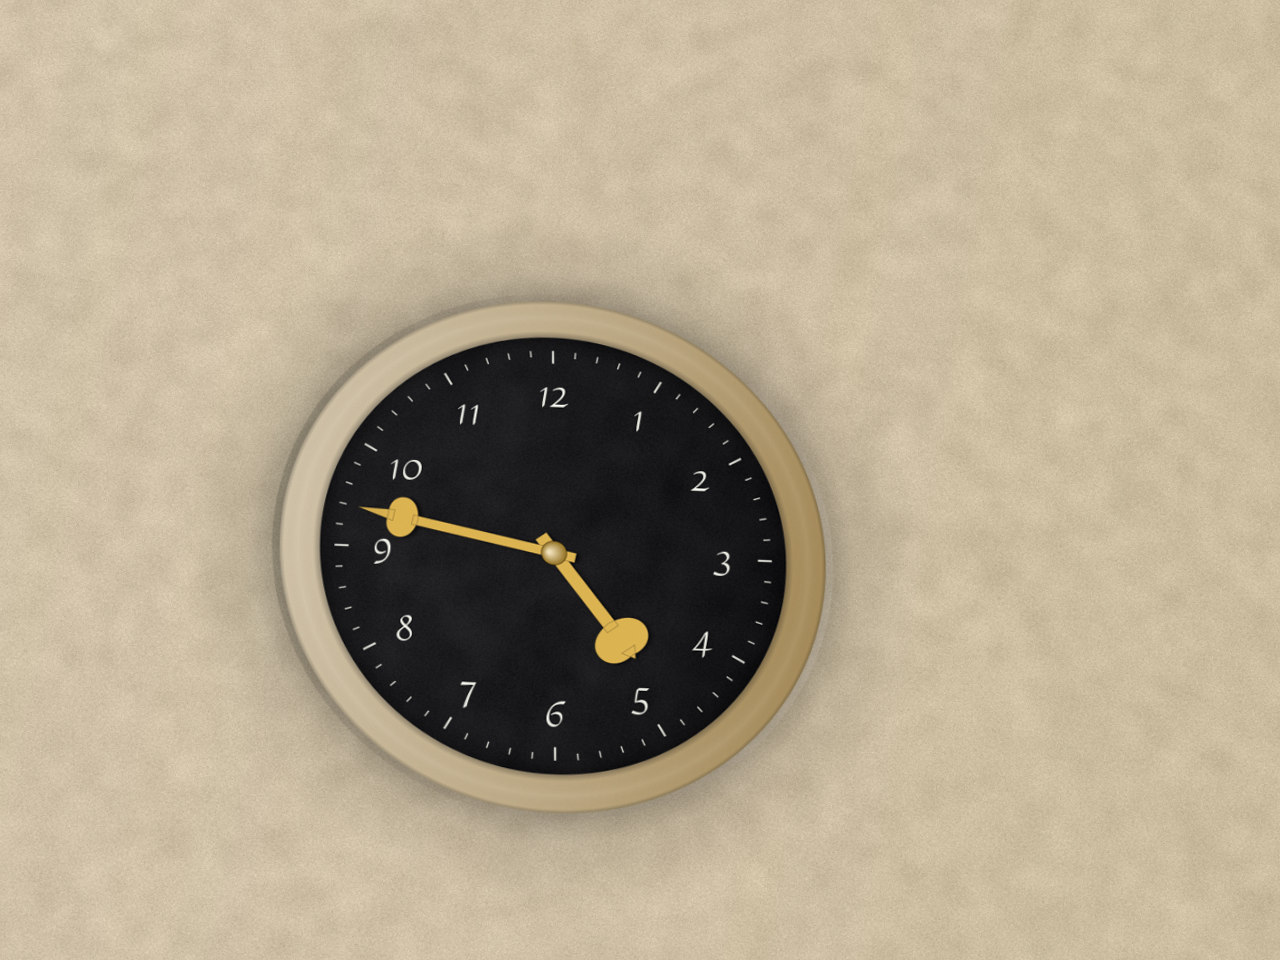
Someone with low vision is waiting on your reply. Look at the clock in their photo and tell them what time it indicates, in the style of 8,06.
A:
4,47
